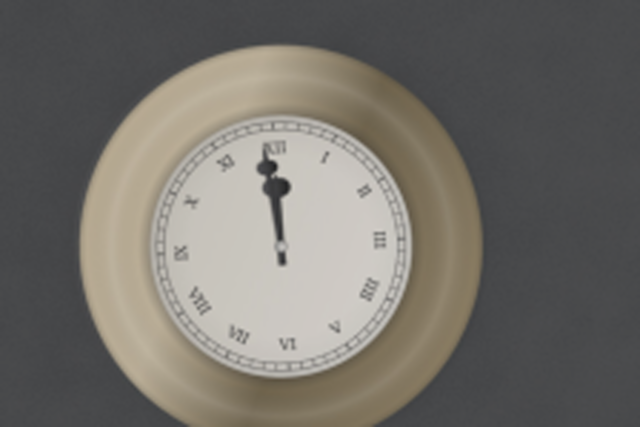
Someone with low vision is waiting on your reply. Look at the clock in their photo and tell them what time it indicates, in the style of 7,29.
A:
11,59
